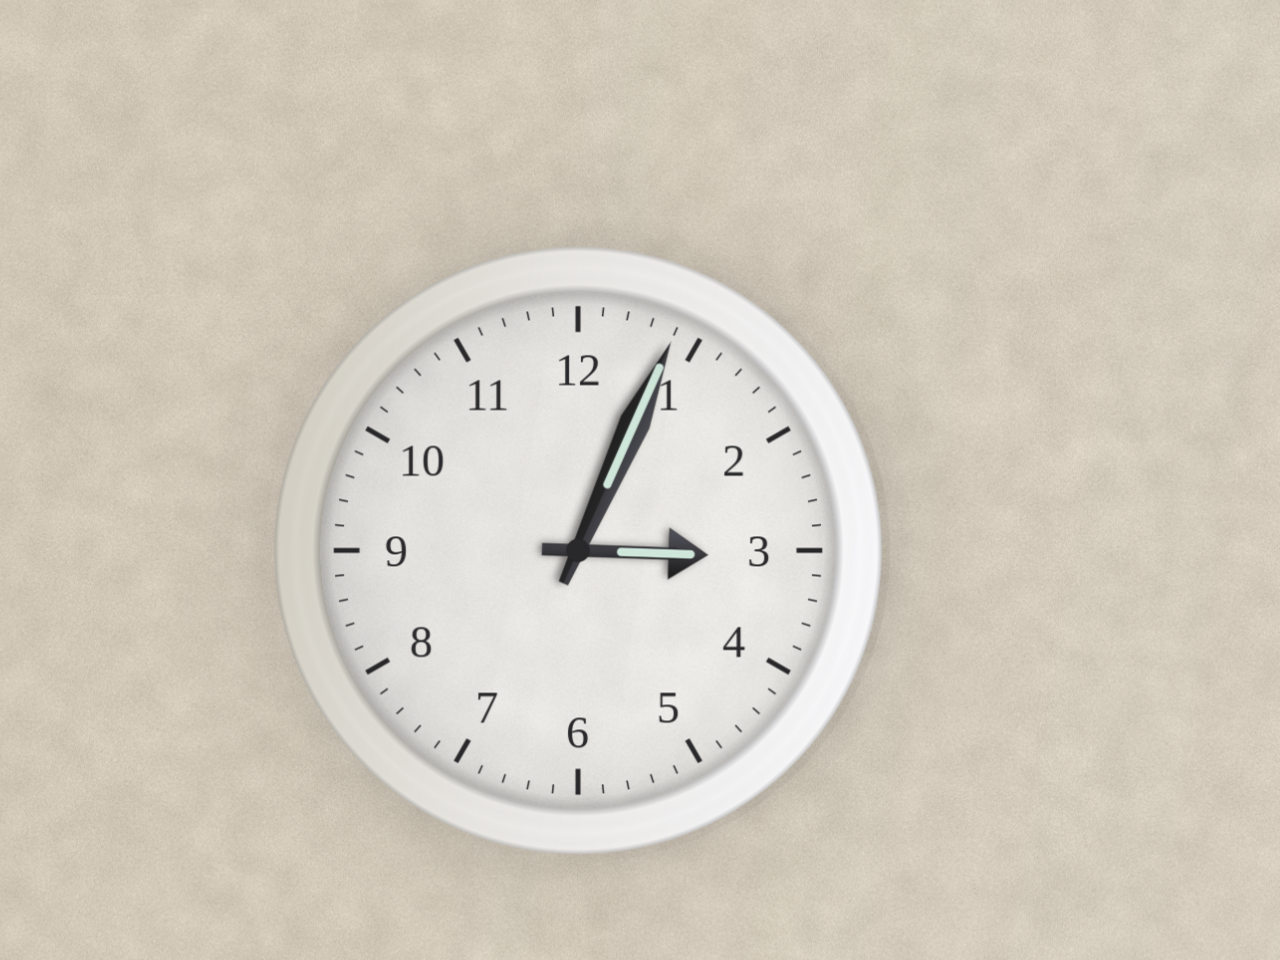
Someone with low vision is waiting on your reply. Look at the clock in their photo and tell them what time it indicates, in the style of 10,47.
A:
3,04
